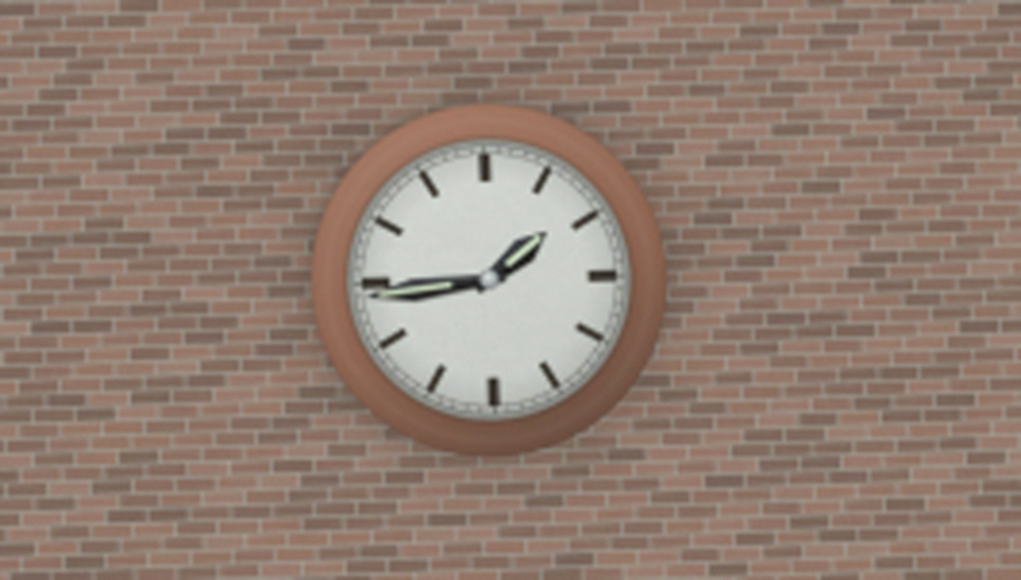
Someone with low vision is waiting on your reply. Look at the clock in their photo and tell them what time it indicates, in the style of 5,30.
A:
1,44
